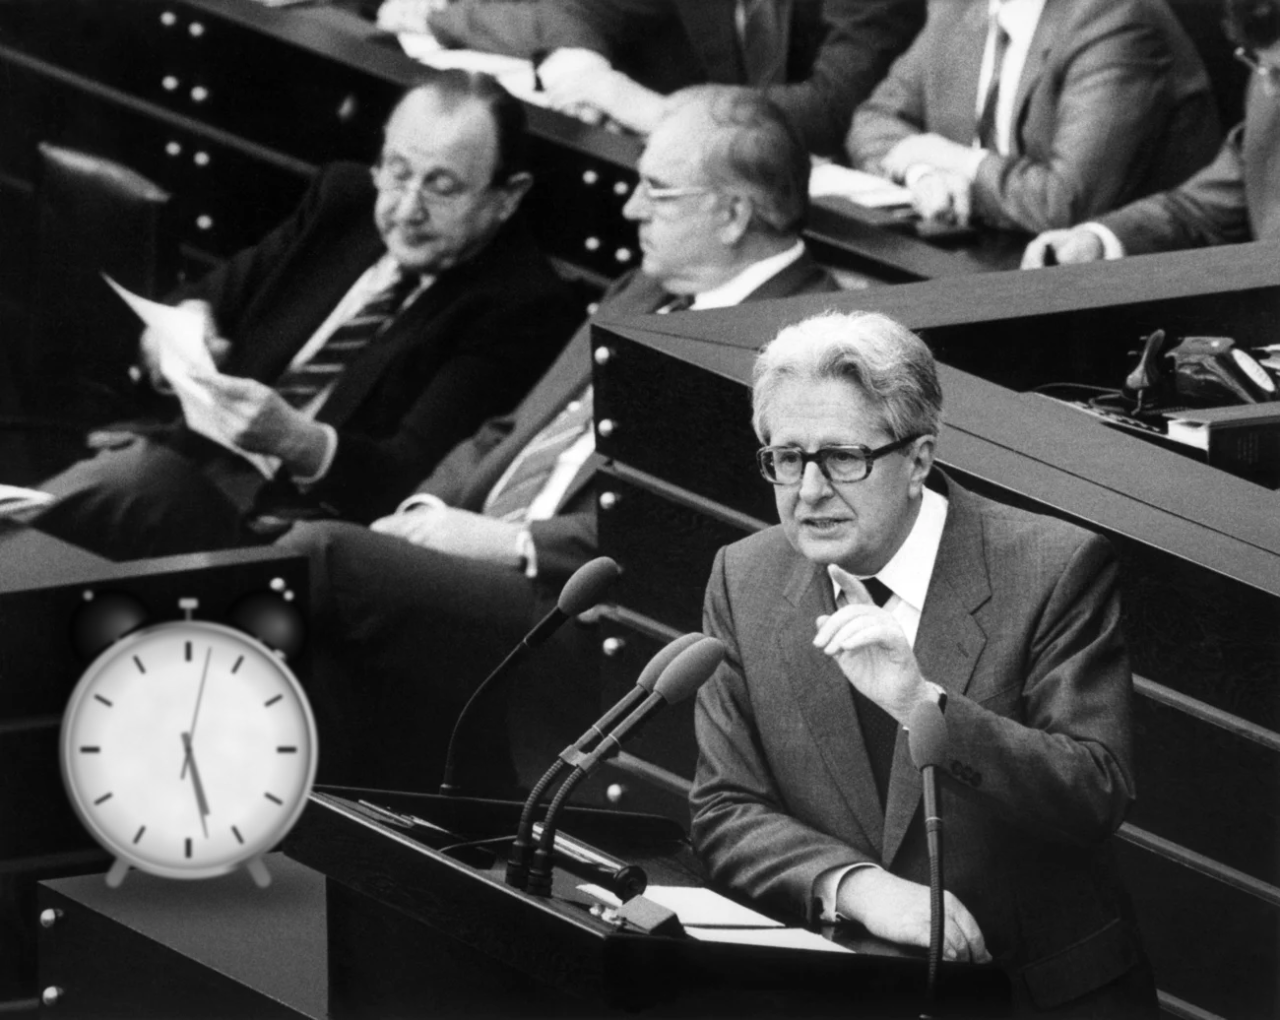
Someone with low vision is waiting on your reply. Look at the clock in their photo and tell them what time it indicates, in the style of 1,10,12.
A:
5,28,02
